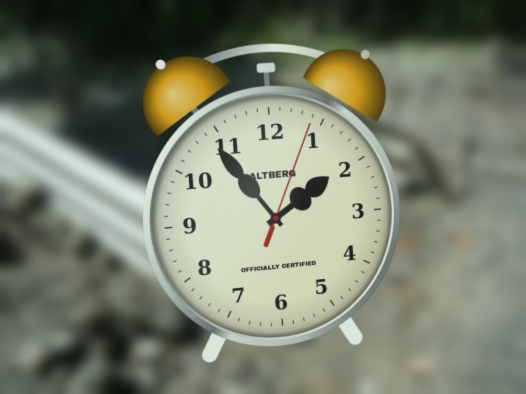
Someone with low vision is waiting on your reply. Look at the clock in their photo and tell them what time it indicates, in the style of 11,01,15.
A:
1,54,04
